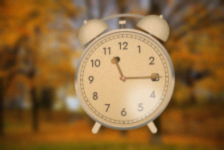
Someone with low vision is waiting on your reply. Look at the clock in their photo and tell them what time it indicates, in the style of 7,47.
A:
11,15
